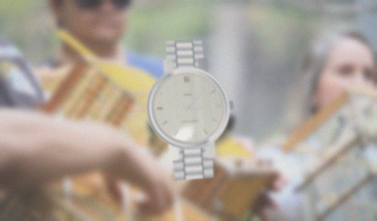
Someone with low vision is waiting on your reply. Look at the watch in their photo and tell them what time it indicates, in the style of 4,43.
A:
3,07
